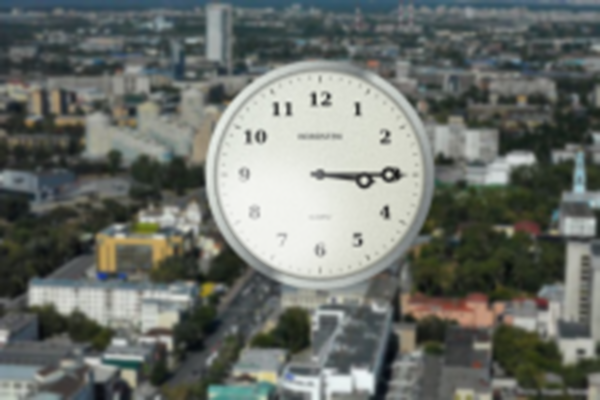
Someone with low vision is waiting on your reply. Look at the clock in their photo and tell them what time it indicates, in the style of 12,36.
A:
3,15
